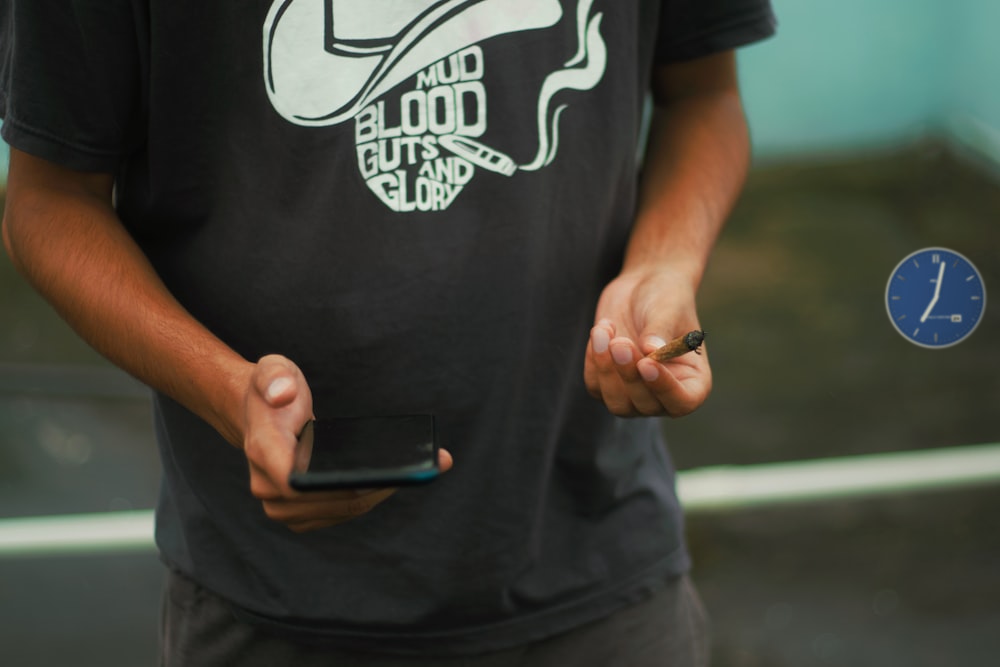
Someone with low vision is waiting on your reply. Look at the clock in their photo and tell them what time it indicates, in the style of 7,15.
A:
7,02
